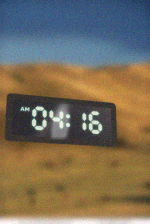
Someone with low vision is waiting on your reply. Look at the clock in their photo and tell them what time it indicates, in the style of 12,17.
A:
4,16
